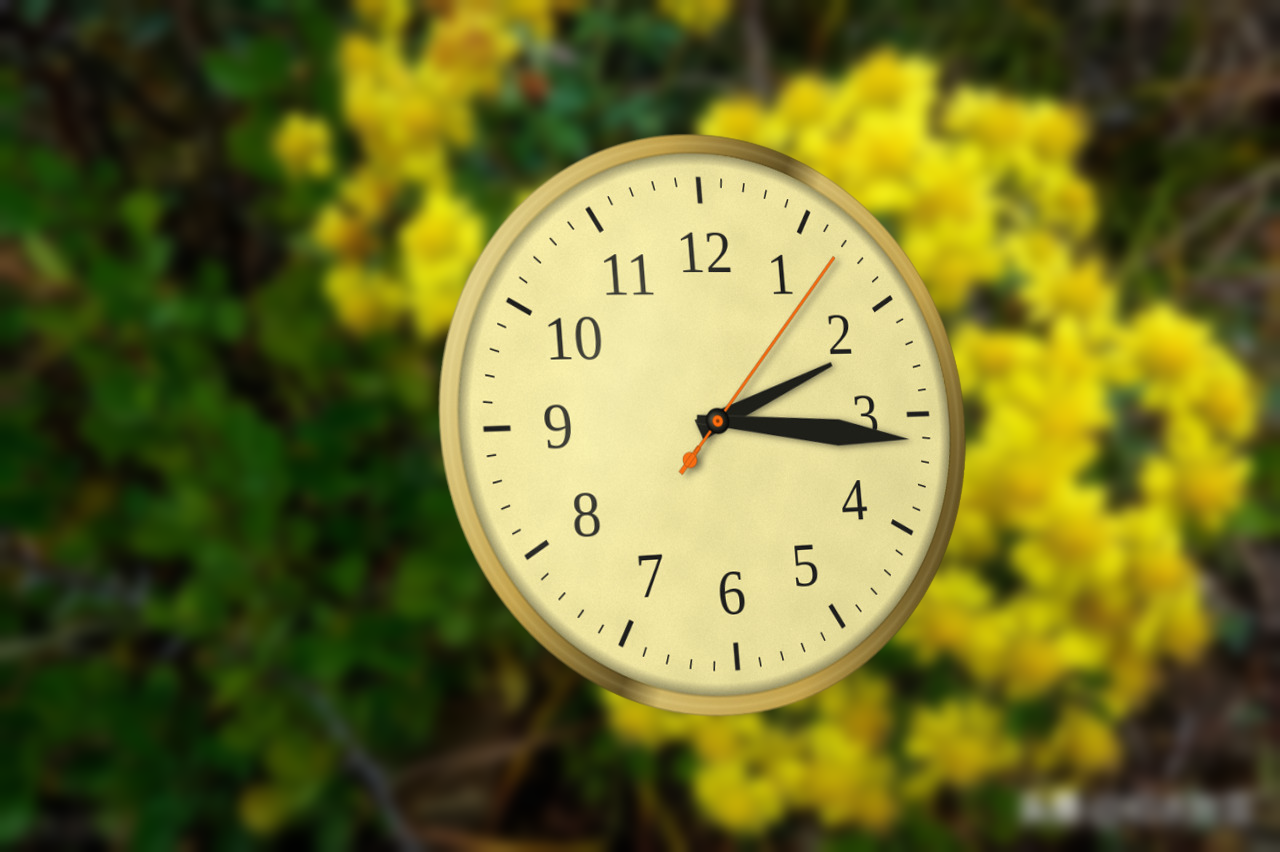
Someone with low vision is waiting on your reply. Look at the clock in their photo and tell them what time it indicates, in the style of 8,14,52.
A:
2,16,07
